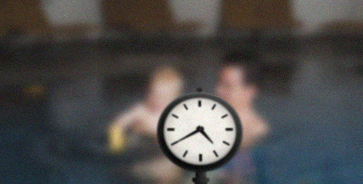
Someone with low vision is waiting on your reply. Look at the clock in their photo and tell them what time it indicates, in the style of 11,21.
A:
4,40
